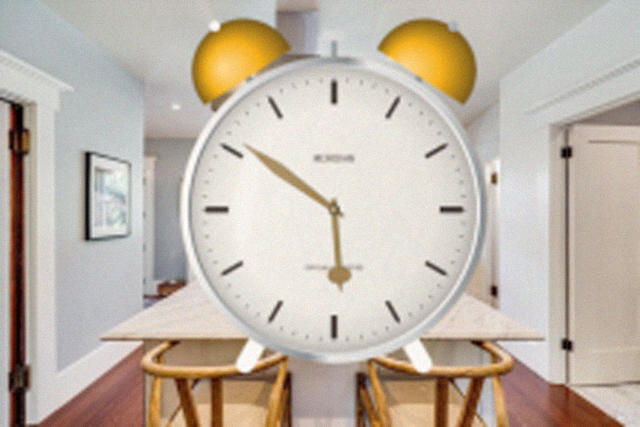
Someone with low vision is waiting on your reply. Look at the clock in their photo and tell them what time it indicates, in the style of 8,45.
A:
5,51
